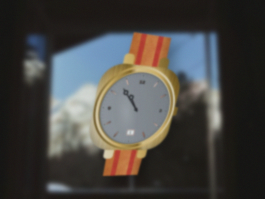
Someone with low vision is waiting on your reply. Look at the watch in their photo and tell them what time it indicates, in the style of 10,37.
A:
10,53
